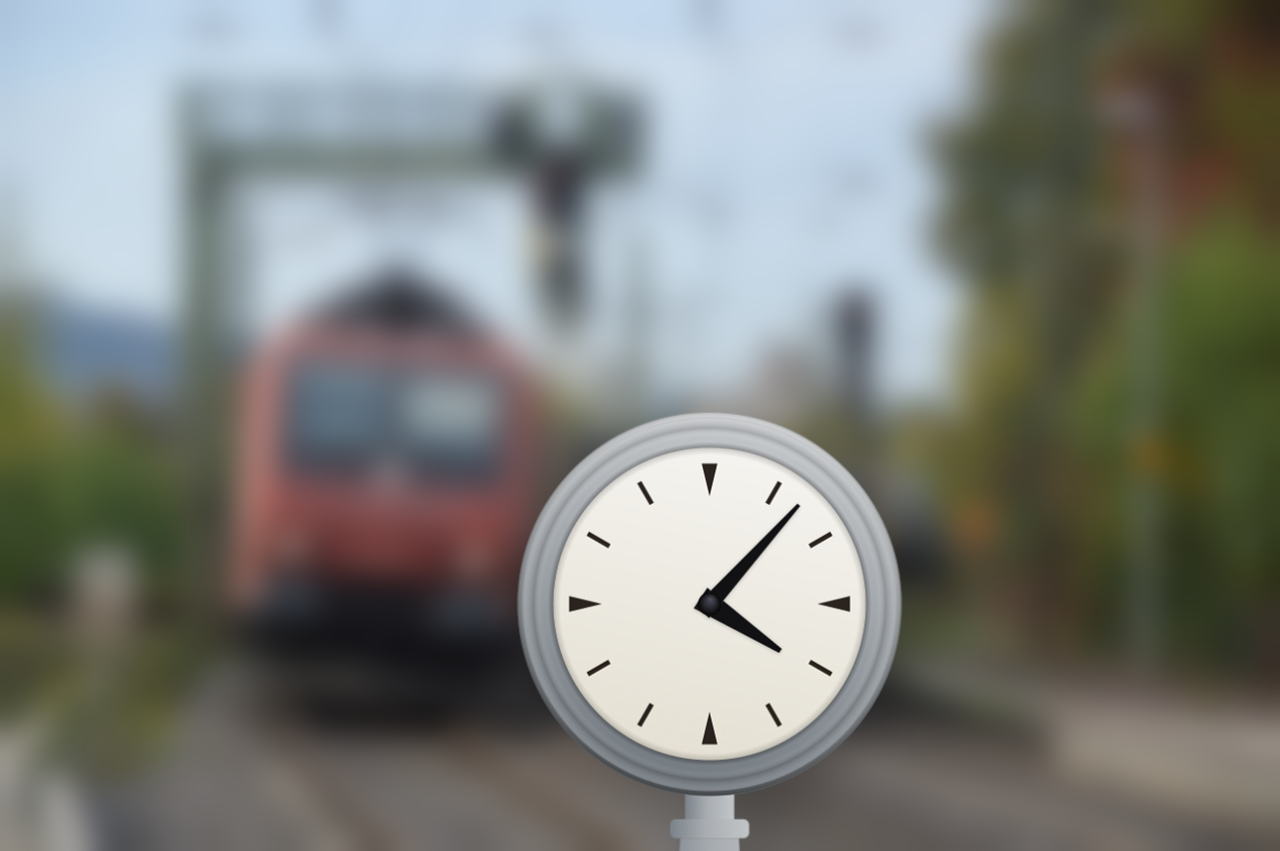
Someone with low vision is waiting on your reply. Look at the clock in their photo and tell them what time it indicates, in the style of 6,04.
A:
4,07
